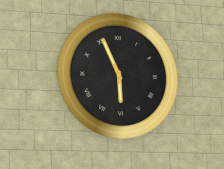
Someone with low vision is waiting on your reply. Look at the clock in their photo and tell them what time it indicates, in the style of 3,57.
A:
5,56
